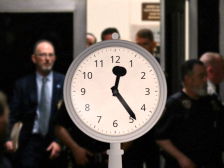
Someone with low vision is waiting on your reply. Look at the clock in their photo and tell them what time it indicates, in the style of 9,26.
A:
12,24
